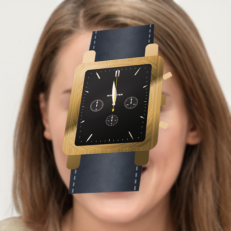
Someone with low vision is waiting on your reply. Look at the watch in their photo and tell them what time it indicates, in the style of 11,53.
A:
11,59
